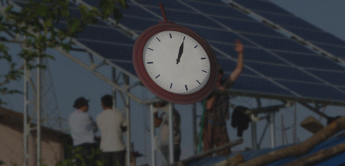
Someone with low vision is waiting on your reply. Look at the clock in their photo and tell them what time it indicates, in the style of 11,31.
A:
1,05
